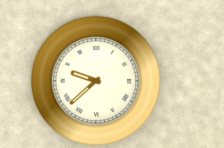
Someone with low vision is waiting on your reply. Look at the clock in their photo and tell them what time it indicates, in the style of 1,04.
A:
9,38
